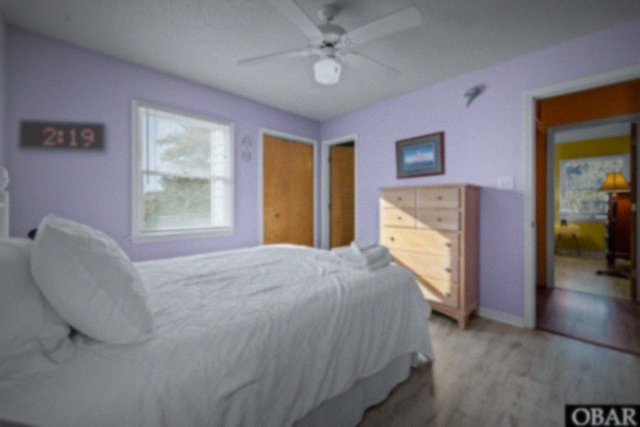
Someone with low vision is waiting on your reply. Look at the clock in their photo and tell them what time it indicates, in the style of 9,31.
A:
2,19
